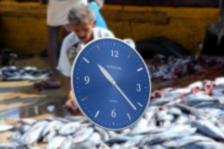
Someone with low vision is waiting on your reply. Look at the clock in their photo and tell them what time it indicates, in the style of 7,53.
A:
10,22
